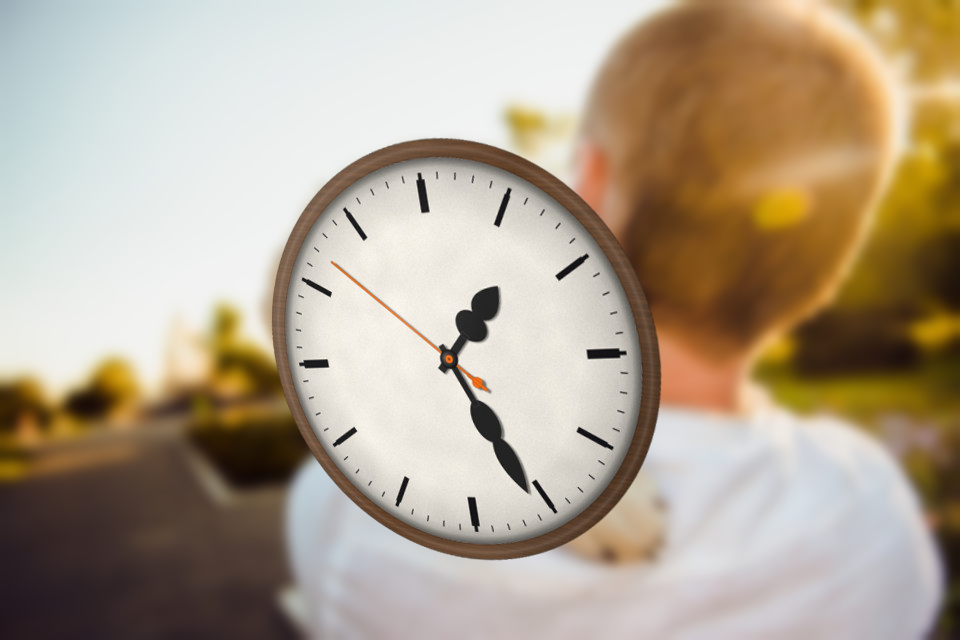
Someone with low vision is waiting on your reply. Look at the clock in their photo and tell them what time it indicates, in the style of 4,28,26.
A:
1,25,52
